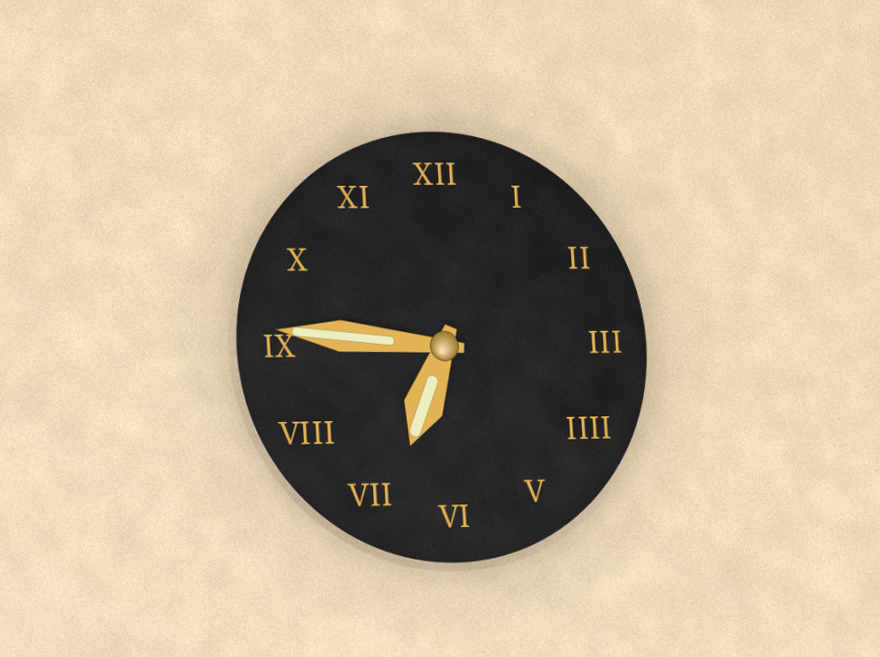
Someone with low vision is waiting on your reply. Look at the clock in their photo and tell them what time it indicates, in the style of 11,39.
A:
6,46
